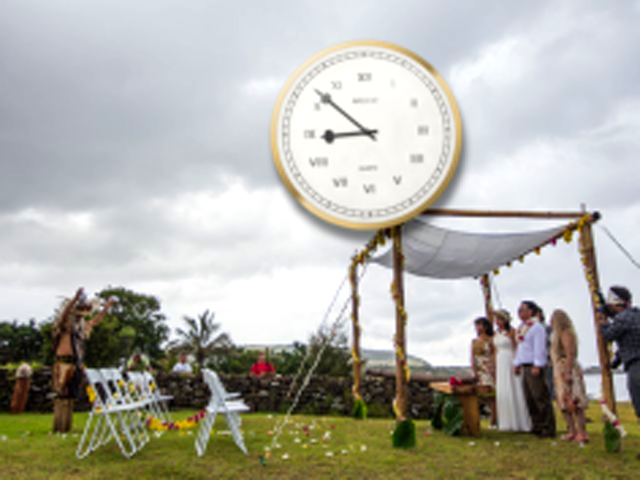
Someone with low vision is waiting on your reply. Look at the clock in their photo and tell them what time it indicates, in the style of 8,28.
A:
8,52
